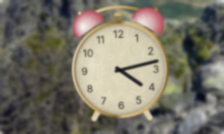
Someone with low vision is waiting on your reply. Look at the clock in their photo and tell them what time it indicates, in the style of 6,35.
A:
4,13
